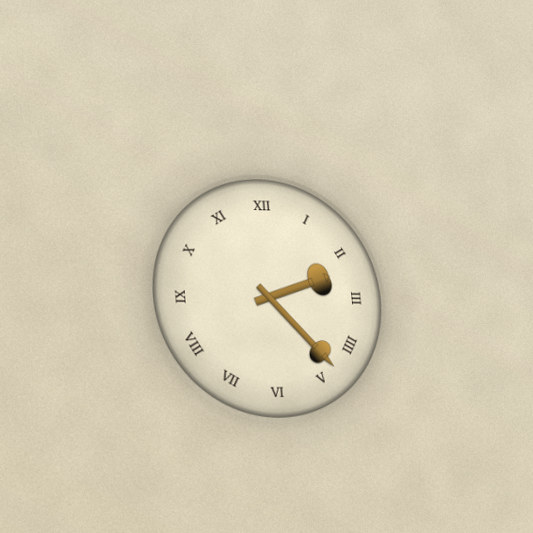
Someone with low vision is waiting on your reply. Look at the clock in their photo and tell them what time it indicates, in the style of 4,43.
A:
2,23
